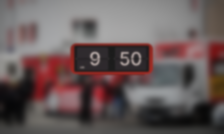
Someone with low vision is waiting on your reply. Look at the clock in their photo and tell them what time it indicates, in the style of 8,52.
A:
9,50
